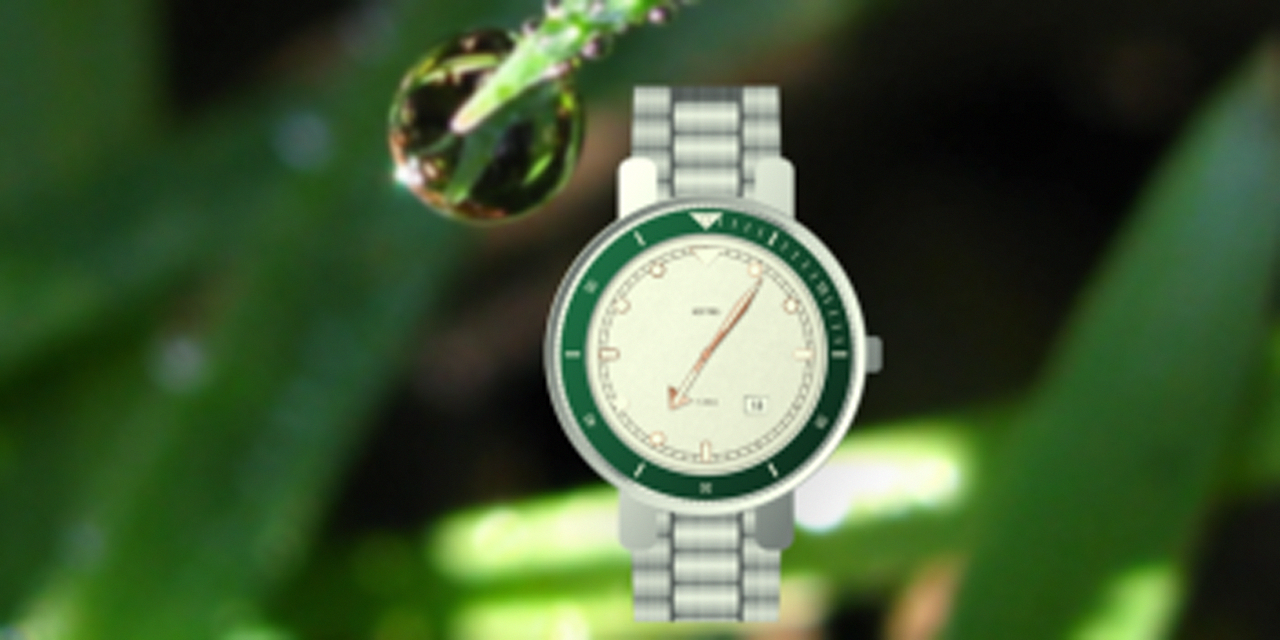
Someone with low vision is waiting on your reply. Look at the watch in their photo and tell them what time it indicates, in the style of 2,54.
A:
7,06
